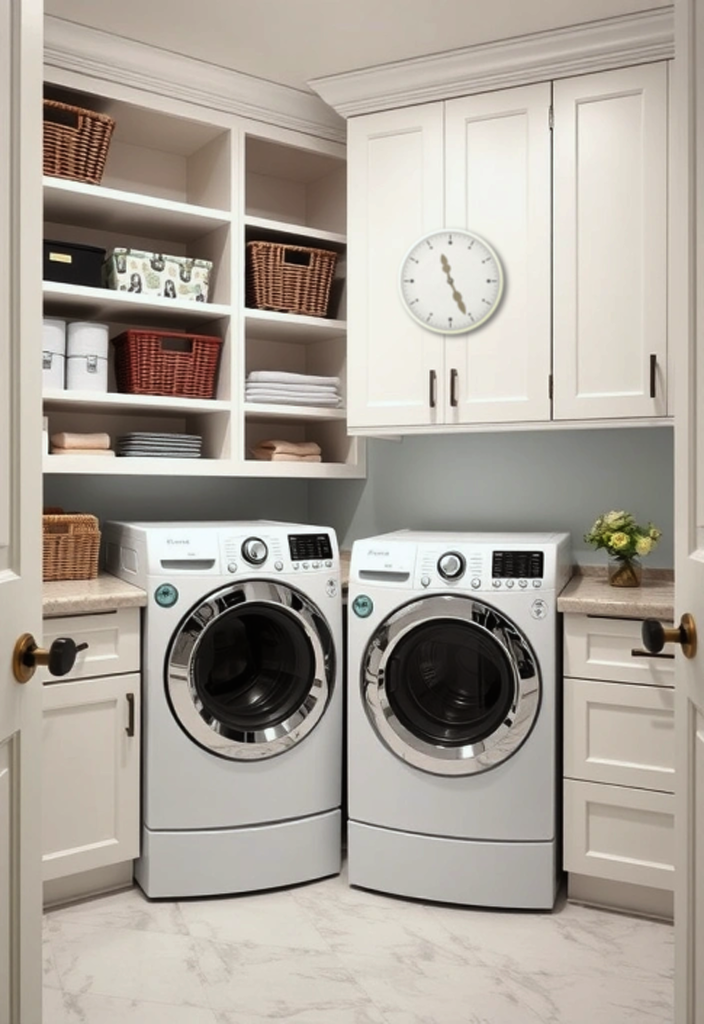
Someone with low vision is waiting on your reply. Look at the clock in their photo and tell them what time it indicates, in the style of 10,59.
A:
11,26
